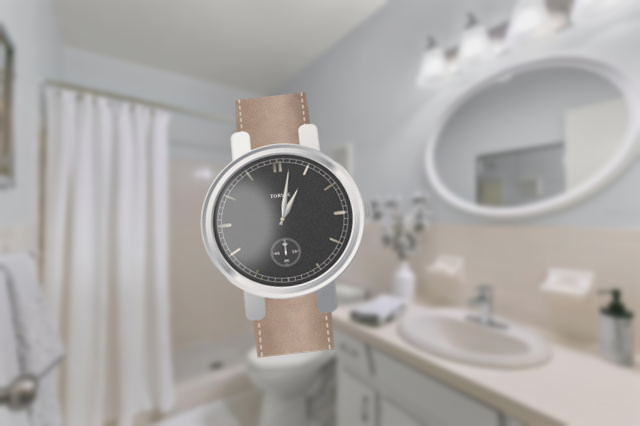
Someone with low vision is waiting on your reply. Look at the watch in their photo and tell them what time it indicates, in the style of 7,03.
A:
1,02
